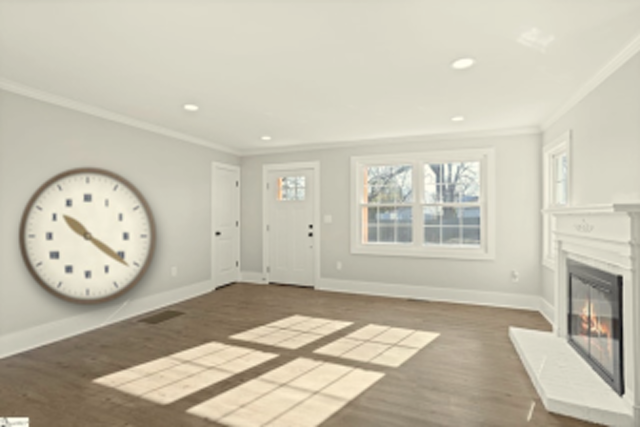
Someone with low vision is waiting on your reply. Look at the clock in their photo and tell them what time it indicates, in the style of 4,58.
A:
10,21
